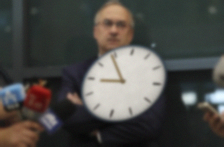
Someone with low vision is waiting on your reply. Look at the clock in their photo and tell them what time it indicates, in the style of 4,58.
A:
8,54
